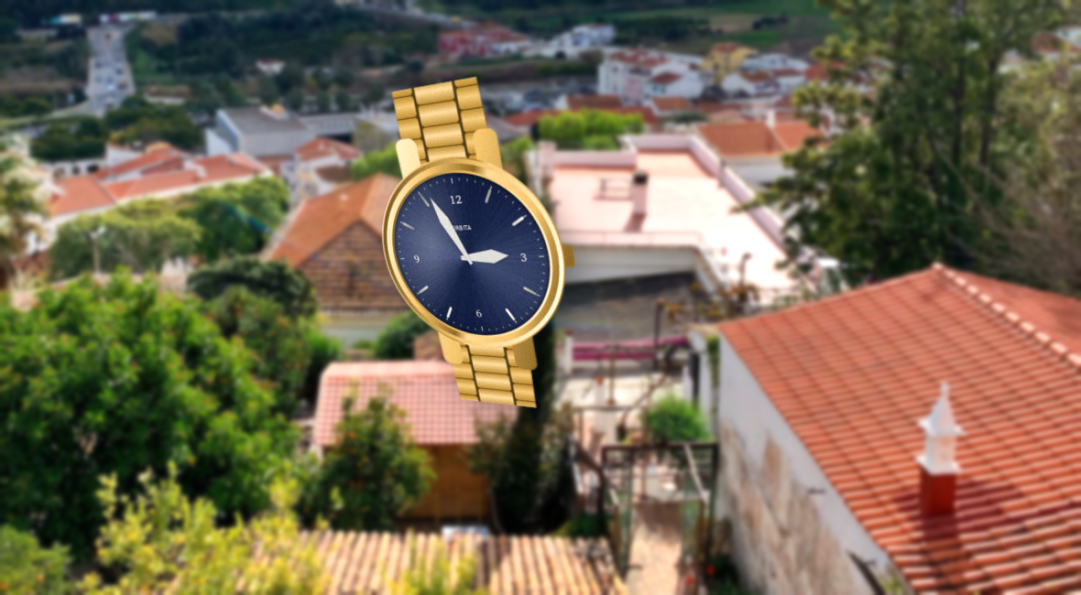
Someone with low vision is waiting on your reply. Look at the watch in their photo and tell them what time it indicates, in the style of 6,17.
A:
2,56
